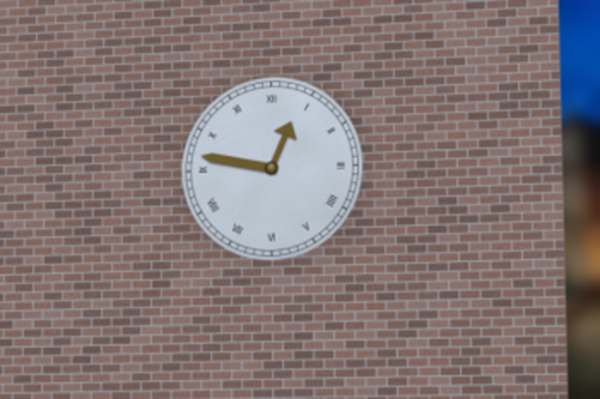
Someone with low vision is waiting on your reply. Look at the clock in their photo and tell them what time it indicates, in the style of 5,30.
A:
12,47
